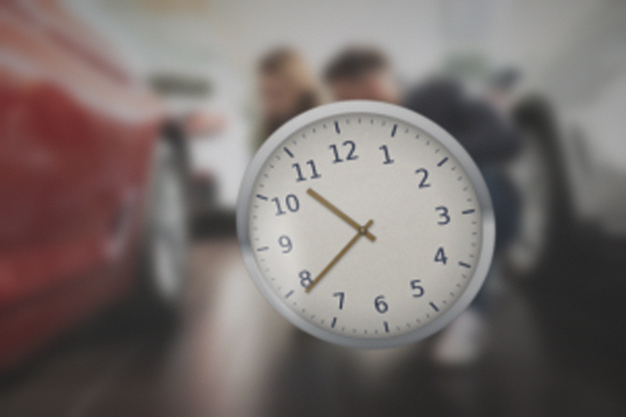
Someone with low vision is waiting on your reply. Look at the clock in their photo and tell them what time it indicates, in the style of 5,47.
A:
10,39
